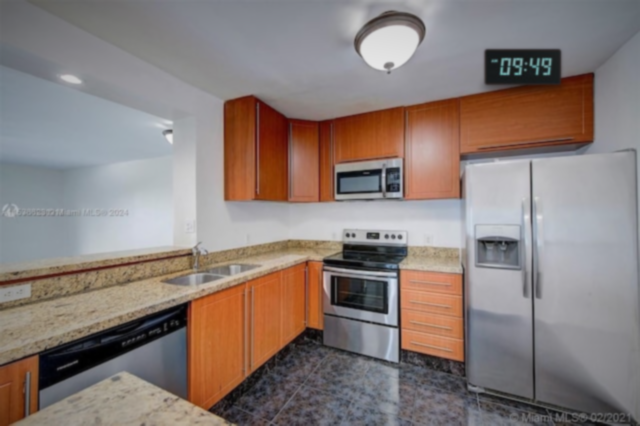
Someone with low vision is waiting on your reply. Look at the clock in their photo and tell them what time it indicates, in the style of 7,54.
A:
9,49
